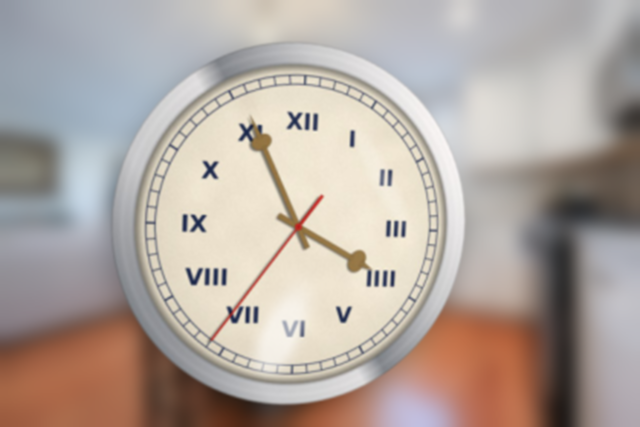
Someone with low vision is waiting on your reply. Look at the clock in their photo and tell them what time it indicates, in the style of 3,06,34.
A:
3,55,36
